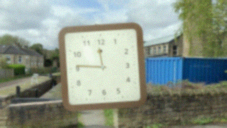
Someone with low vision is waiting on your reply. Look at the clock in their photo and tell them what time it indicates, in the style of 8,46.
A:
11,46
